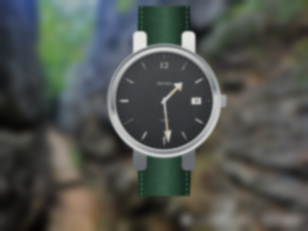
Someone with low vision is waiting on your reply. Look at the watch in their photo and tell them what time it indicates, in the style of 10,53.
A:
1,29
